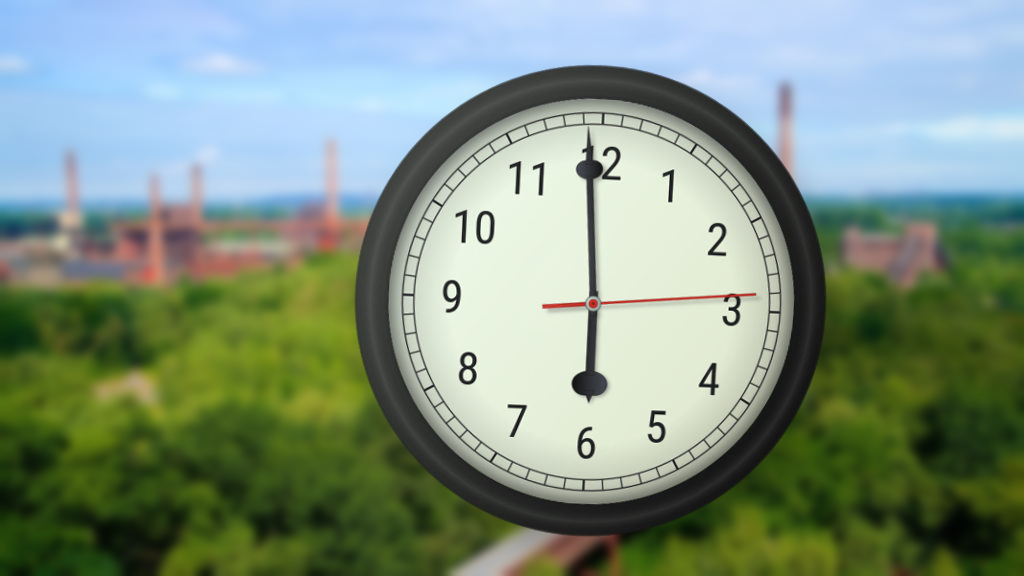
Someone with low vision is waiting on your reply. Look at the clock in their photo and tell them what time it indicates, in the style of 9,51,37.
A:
5,59,14
